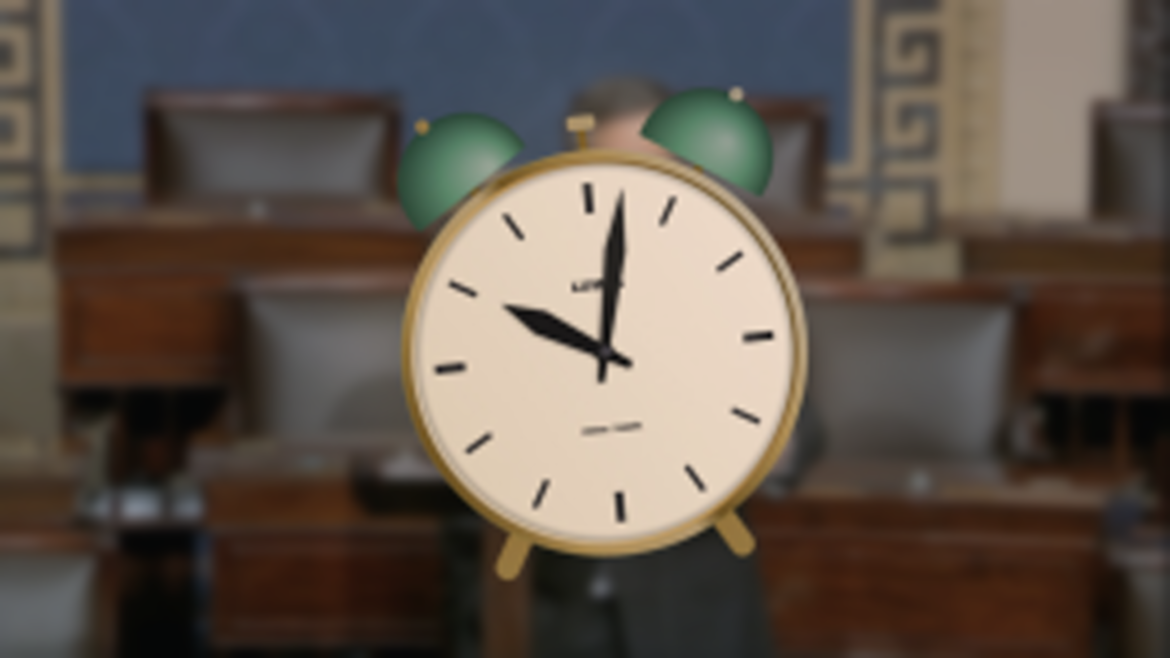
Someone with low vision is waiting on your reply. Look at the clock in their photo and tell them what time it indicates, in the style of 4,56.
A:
10,02
